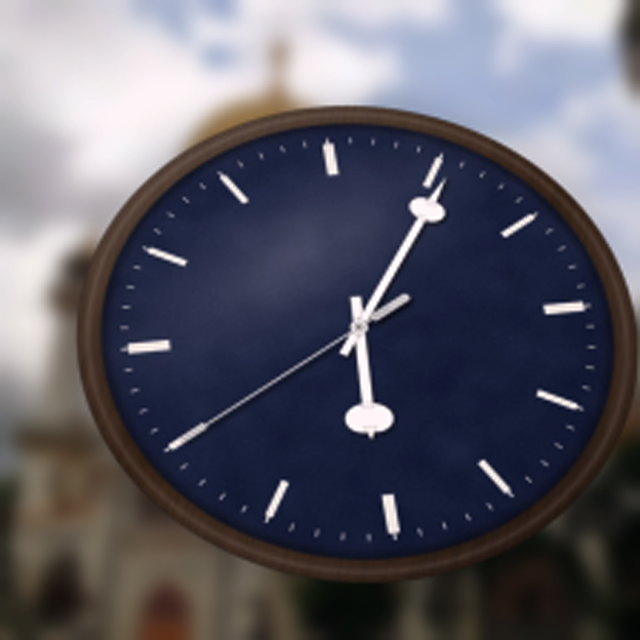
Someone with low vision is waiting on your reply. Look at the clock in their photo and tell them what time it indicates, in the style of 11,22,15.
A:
6,05,40
